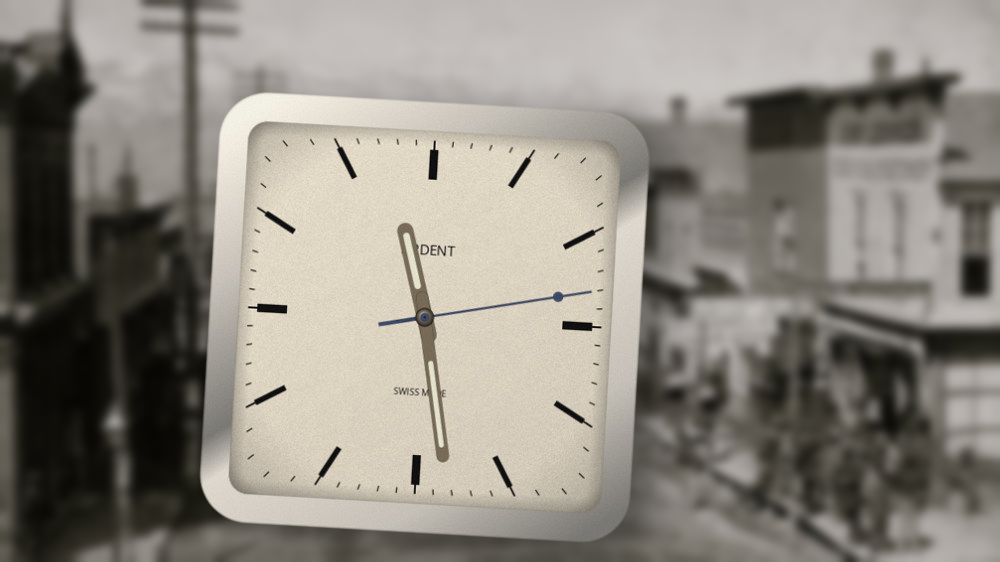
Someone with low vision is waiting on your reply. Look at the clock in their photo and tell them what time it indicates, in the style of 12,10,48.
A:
11,28,13
